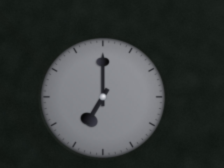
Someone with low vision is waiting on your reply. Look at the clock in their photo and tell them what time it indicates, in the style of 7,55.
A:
7,00
